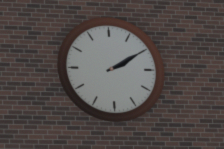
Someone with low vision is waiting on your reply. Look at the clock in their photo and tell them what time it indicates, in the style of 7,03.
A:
2,10
